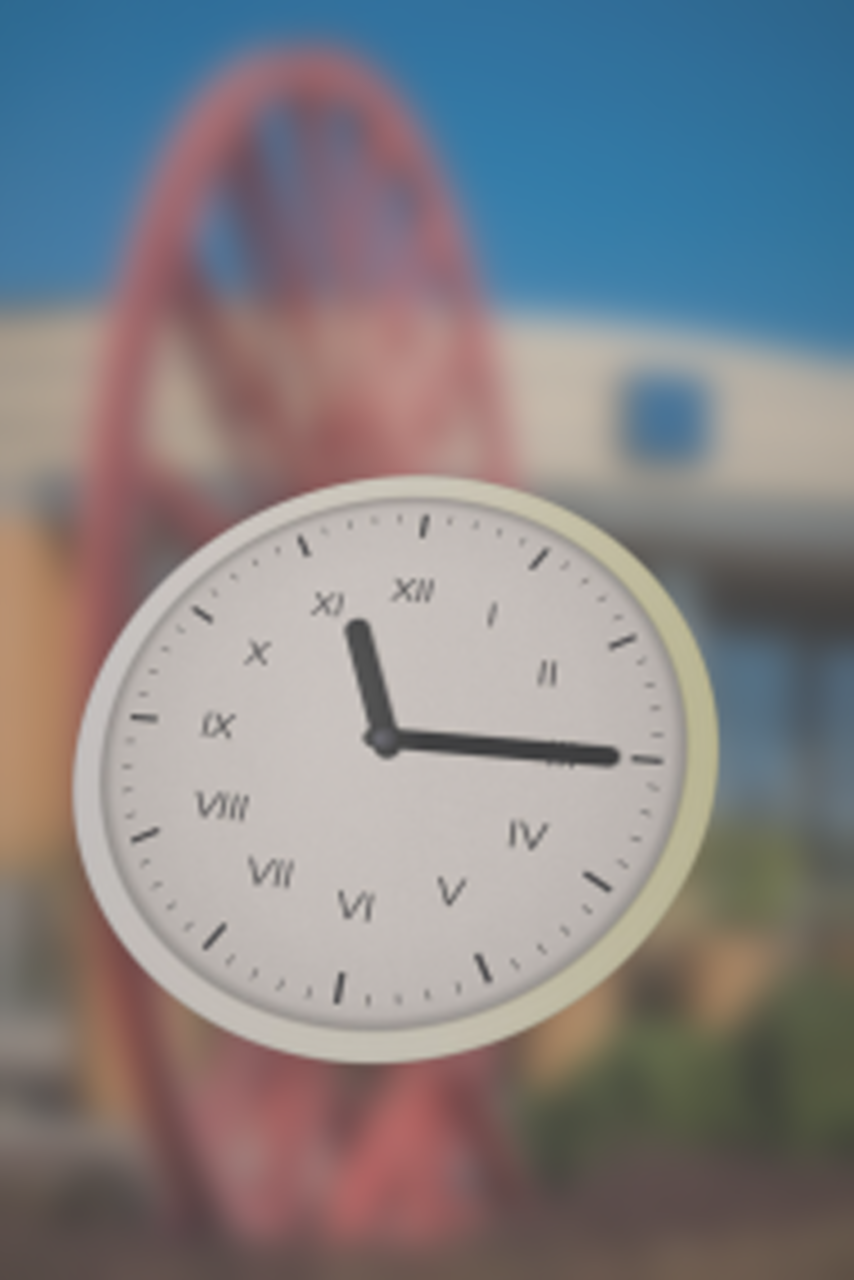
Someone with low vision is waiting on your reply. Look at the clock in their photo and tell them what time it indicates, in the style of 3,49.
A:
11,15
